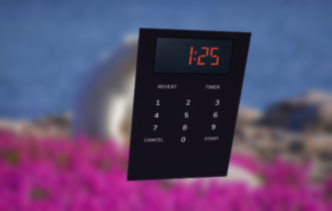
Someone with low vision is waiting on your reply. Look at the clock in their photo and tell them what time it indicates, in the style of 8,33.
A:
1,25
